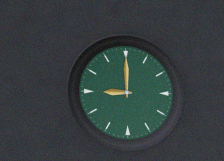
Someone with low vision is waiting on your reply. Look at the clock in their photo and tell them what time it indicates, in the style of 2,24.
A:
9,00
